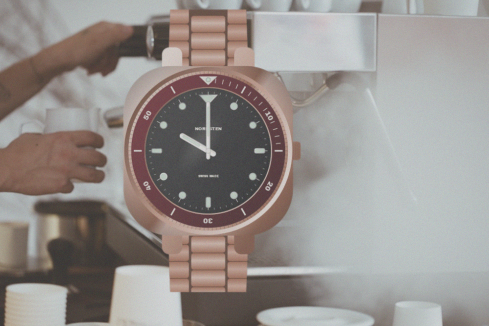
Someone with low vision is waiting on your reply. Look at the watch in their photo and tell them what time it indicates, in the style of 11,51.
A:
10,00
